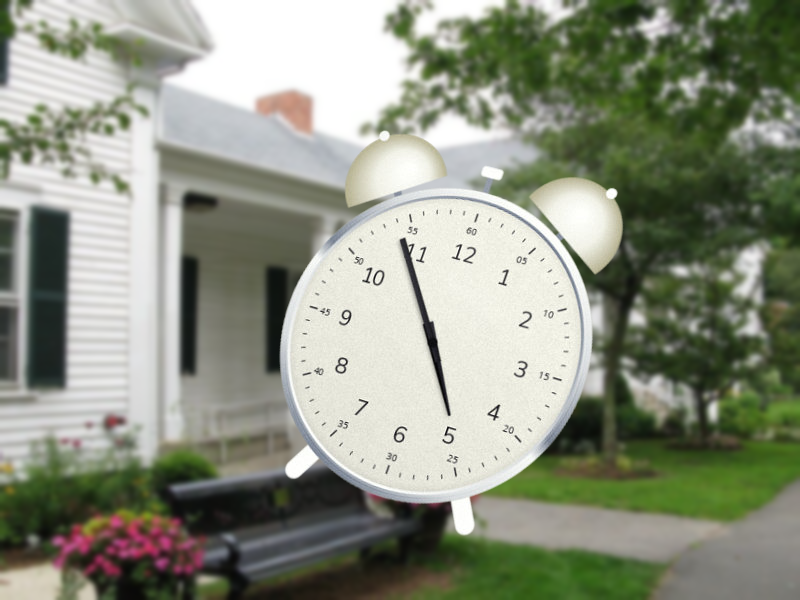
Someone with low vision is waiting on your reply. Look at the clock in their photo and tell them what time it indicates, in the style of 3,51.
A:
4,54
